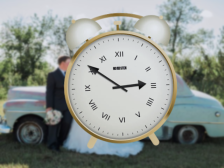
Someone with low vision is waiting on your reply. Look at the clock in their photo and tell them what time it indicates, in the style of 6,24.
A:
2,51
